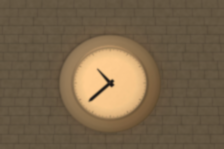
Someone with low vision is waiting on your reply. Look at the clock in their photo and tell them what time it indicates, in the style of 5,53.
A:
10,38
